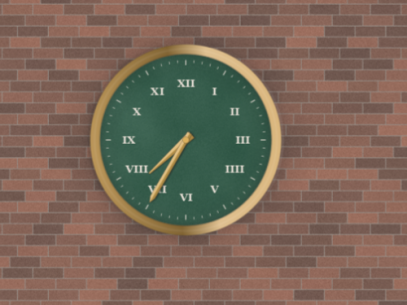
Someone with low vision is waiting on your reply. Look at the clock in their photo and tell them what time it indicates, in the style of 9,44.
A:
7,35
